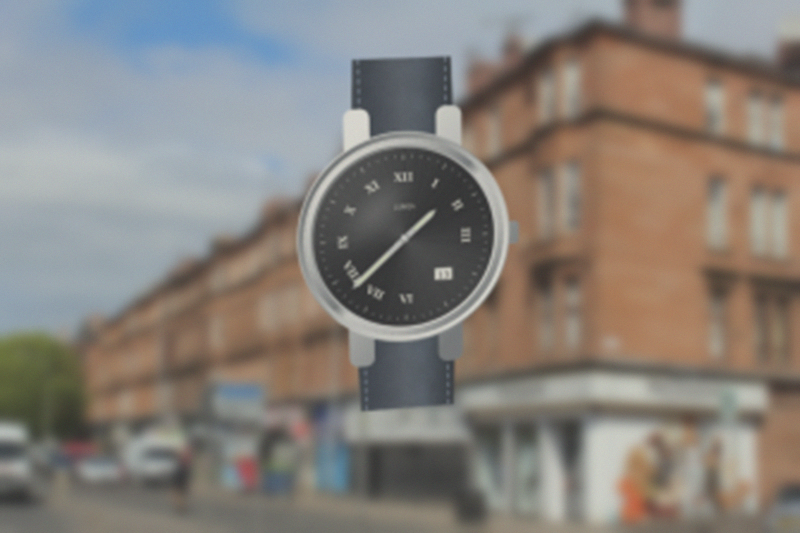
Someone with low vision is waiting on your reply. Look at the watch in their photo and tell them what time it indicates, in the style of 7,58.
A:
1,38
